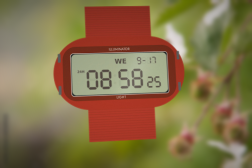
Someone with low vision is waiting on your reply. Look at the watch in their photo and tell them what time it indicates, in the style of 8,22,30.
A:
8,58,25
